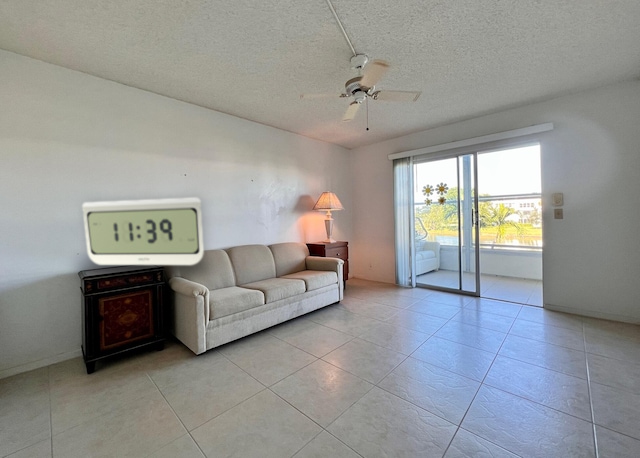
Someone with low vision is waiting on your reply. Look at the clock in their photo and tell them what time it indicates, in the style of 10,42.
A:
11,39
